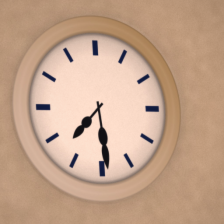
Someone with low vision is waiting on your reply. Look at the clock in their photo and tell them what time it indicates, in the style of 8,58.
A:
7,29
